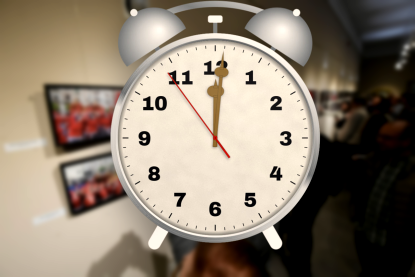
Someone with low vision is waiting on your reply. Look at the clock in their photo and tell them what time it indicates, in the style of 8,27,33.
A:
12,00,54
